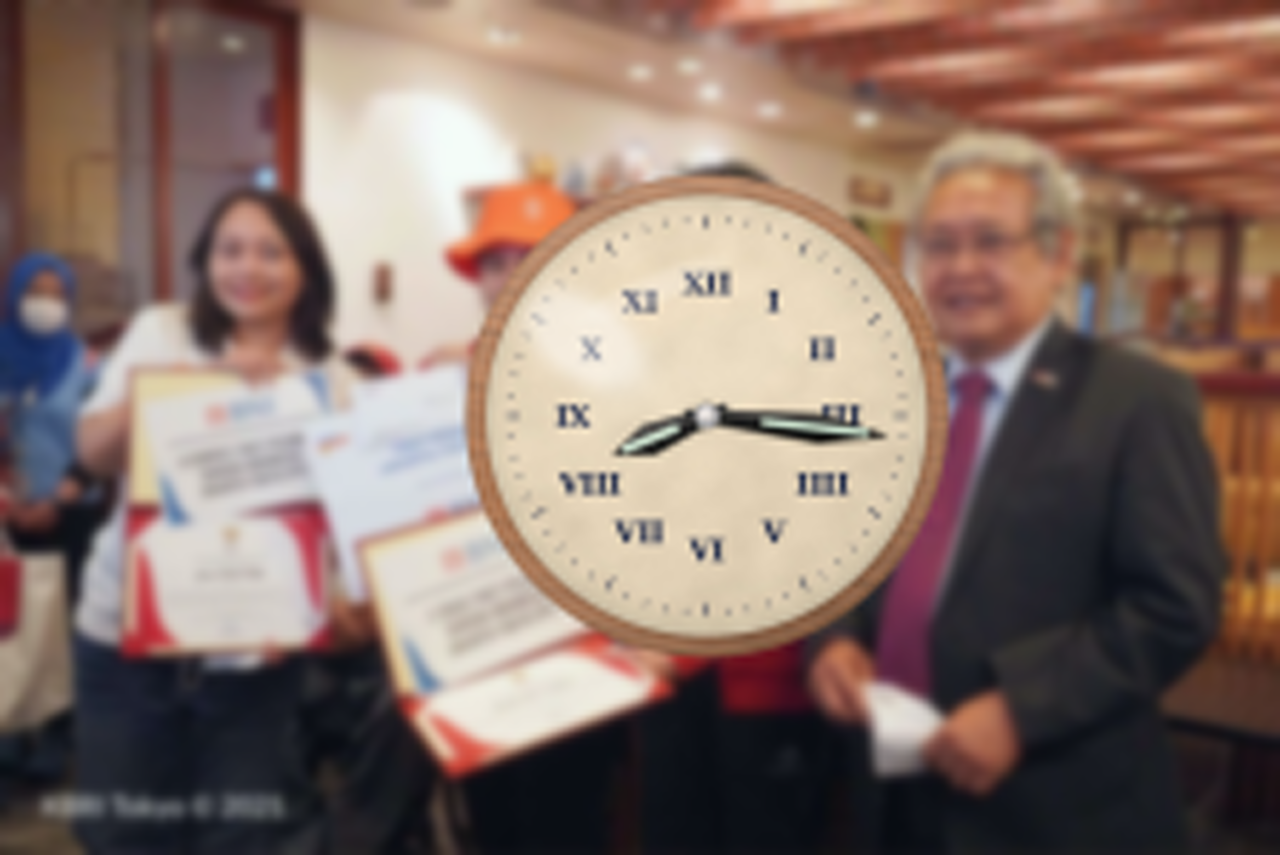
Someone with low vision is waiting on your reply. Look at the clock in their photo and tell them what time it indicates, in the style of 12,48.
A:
8,16
